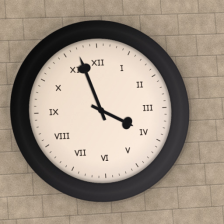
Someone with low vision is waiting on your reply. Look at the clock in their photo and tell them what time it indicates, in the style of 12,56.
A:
3,57
